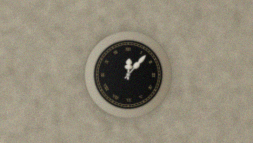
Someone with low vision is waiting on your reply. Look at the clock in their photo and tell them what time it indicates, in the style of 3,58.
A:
12,07
